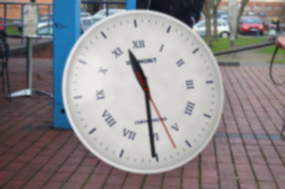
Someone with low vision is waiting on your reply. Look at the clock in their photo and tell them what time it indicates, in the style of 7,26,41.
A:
11,30,27
